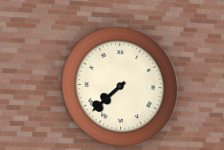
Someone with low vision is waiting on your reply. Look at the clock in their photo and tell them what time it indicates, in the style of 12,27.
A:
7,38
